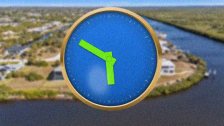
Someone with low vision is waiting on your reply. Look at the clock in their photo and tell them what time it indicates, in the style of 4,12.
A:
5,50
